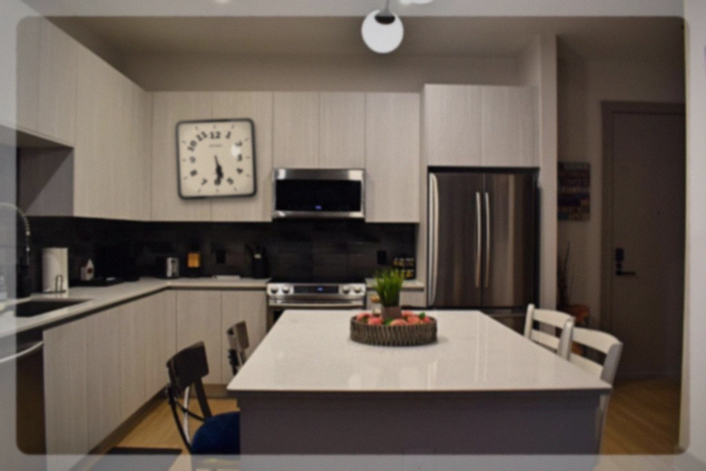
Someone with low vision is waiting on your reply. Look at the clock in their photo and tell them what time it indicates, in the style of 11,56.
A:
5,29
